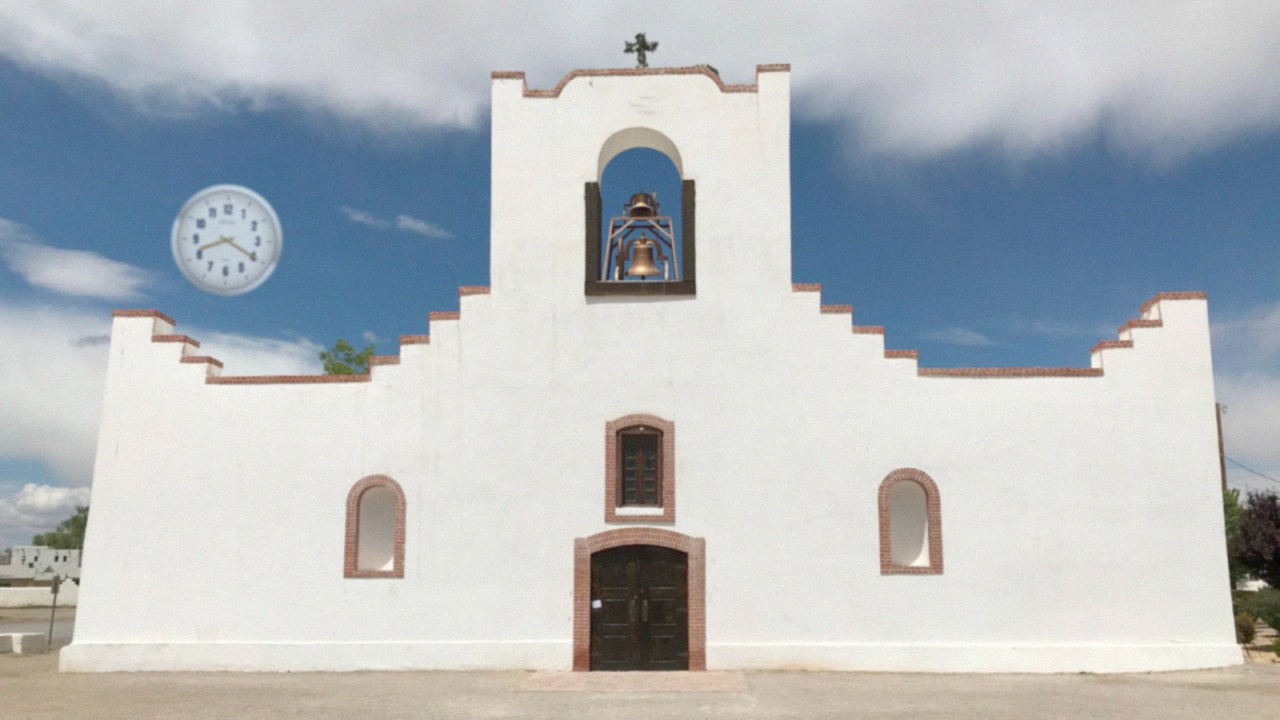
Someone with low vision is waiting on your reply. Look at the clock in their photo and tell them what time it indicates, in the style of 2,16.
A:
8,20
